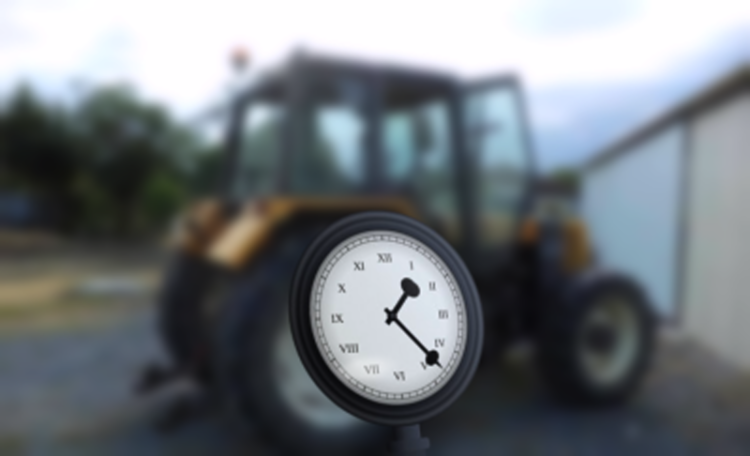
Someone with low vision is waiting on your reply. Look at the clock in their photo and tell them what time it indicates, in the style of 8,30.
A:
1,23
